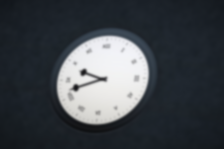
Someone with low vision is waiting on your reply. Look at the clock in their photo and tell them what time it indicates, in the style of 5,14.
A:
9,42
